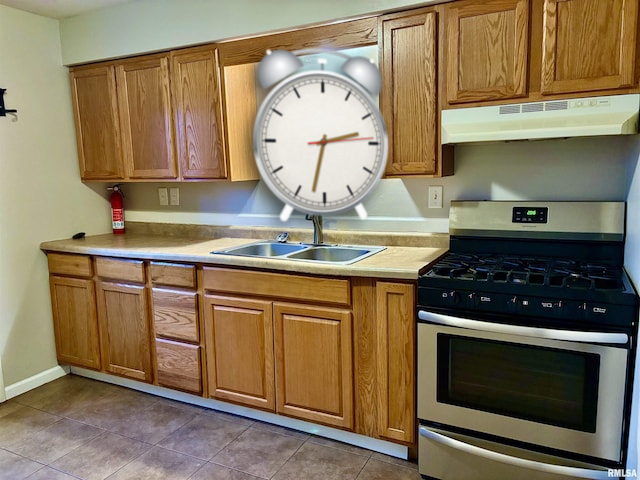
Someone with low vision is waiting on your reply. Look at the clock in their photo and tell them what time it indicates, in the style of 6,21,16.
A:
2,32,14
